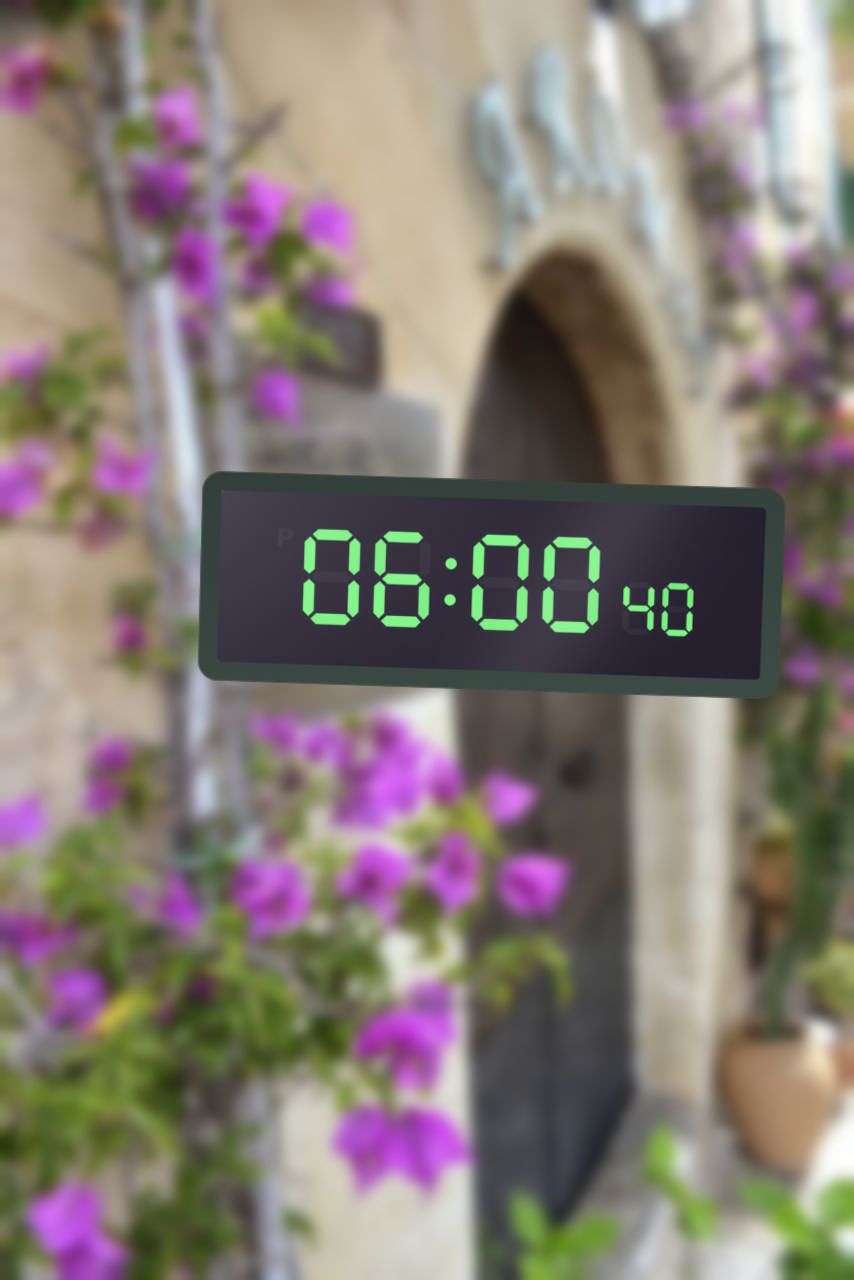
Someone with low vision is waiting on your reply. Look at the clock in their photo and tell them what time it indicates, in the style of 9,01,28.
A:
6,00,40
